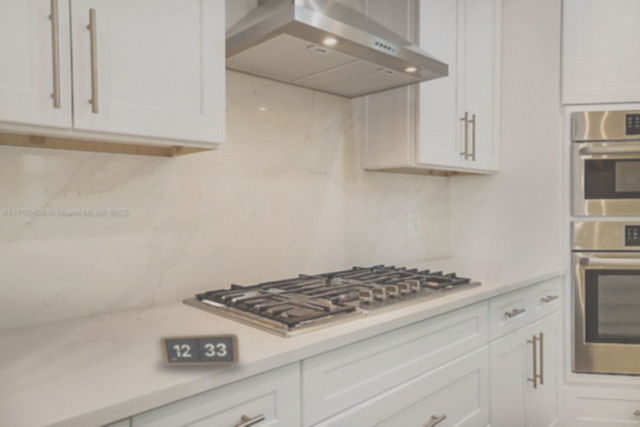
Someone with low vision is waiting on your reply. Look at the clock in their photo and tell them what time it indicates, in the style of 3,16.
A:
12,33
